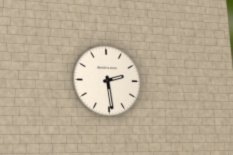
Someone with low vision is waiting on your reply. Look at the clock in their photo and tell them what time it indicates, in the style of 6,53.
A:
2,29
